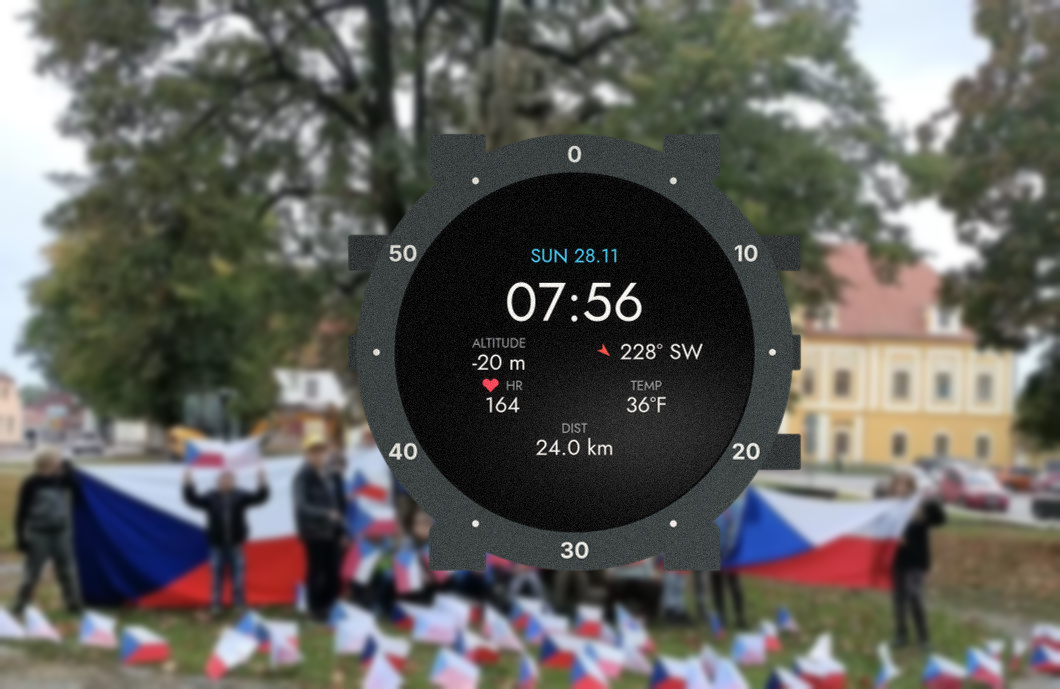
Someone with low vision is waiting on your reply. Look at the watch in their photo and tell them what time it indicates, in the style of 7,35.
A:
7,56
